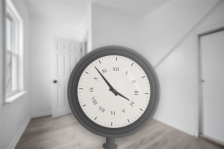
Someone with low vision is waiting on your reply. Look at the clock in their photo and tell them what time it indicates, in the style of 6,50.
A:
3,53
